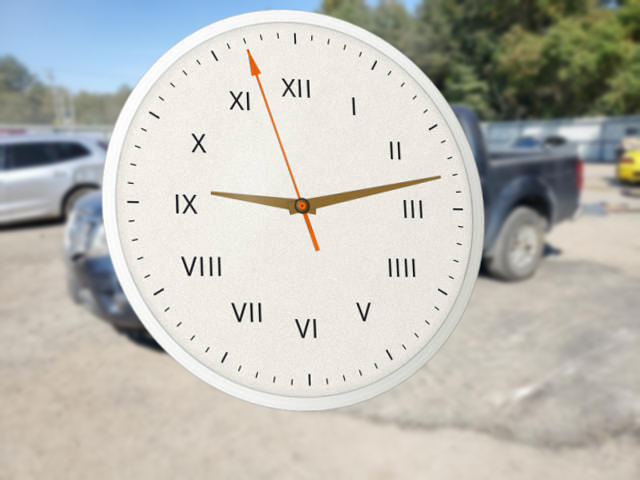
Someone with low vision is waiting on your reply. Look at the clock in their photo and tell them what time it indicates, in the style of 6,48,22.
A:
9,12,57
